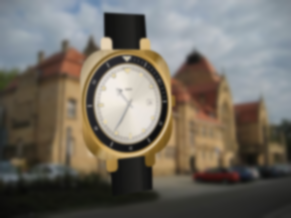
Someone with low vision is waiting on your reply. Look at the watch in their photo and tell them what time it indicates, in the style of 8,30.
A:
10,36
